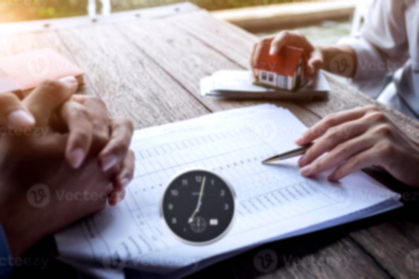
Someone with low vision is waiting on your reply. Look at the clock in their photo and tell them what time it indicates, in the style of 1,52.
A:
7,02
